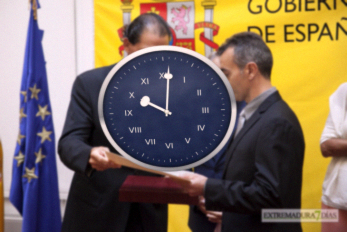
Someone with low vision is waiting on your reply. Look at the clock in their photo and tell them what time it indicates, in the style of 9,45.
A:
10,01
